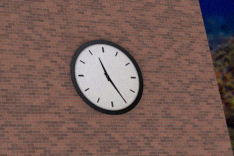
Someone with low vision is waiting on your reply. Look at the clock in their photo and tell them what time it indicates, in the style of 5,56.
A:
11,25
